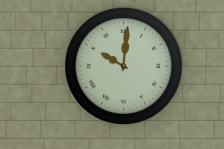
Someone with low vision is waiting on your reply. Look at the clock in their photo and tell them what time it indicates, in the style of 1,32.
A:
10,01
